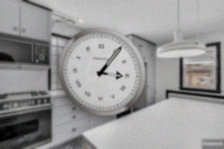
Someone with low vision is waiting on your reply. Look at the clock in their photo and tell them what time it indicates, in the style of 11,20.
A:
3,06
